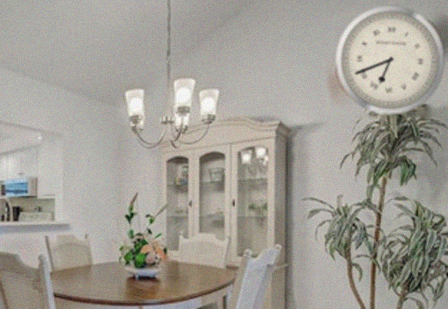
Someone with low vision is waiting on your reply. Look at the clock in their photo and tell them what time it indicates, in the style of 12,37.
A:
6,41
